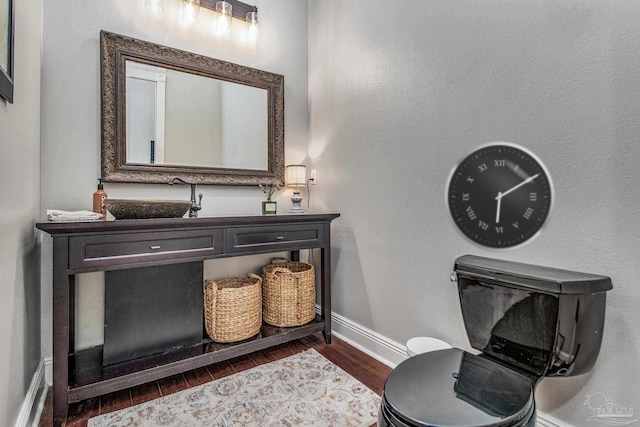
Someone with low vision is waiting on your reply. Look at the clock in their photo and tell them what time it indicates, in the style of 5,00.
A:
6,10
